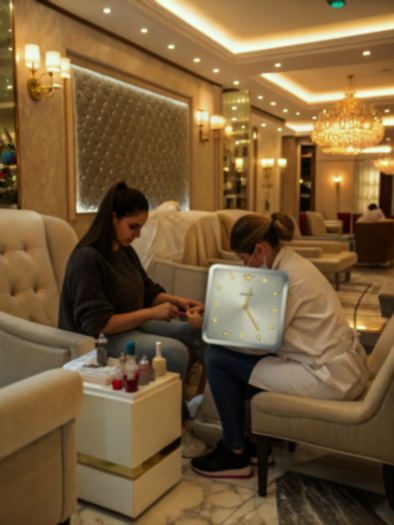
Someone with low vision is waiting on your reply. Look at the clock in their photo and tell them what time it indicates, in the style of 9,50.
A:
12,24
